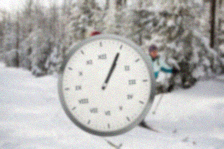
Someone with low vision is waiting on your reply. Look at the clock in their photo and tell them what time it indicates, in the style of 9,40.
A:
1,05
